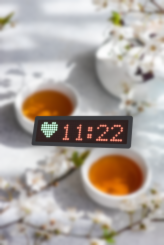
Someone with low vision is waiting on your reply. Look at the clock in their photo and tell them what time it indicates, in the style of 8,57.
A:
11,22
